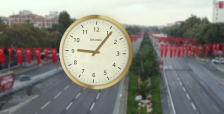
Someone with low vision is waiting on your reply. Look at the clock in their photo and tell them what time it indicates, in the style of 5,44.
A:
9,06
